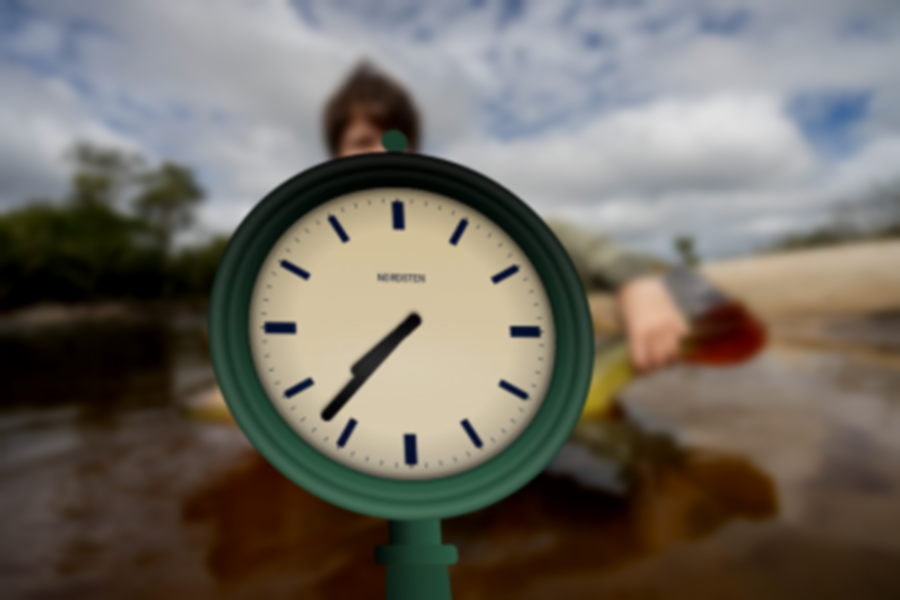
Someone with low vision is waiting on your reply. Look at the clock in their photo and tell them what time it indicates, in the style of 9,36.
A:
7,37
